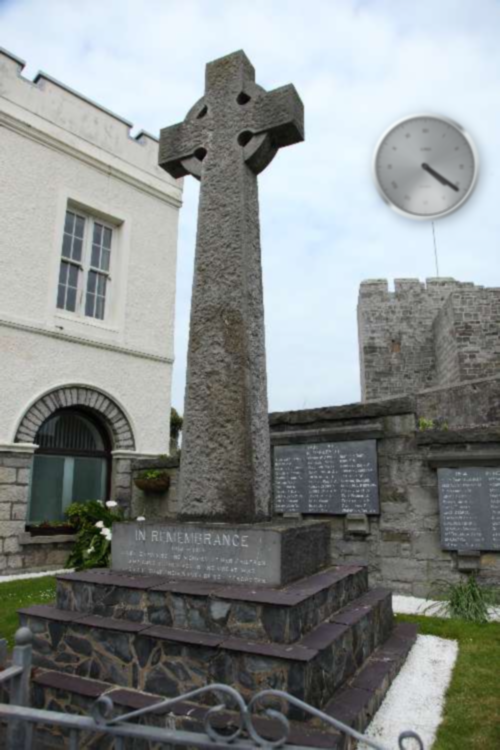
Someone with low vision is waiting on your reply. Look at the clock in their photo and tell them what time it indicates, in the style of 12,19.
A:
4,21
